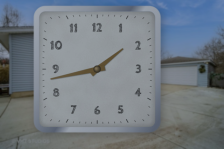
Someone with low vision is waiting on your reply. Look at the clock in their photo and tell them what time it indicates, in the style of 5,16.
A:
1,43
